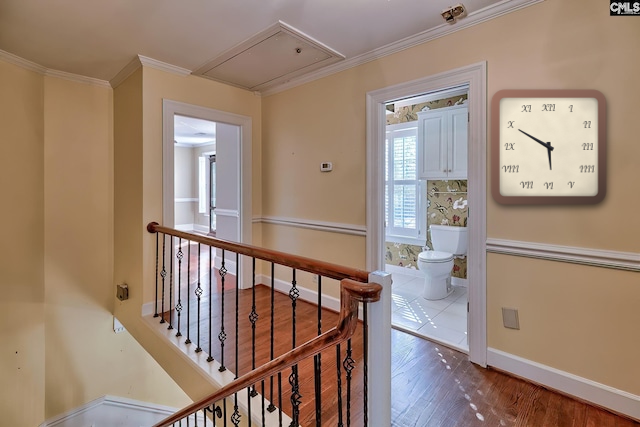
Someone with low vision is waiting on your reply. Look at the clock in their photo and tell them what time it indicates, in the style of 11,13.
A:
5,50
